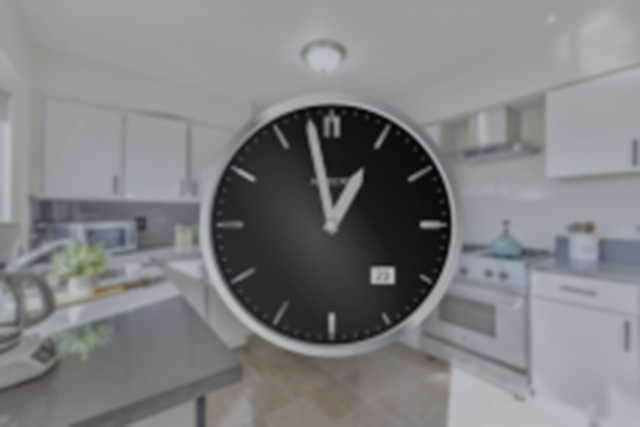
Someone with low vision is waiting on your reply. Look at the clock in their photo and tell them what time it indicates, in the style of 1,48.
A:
12,58
